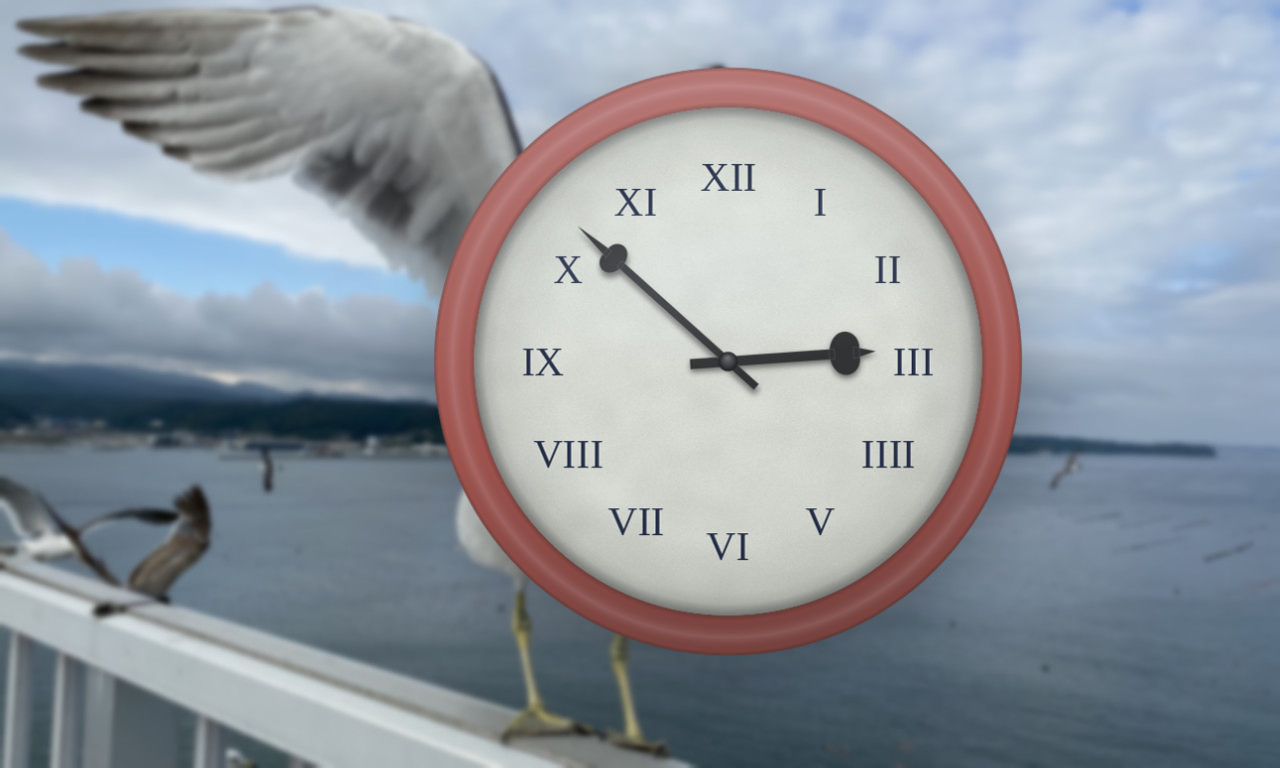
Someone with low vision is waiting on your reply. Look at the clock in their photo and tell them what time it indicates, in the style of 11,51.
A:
2,52
